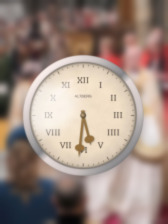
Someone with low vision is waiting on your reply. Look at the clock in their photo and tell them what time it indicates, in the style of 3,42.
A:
5,31
